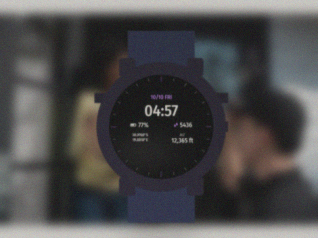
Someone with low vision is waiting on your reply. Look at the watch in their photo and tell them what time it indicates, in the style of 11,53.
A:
4,57
